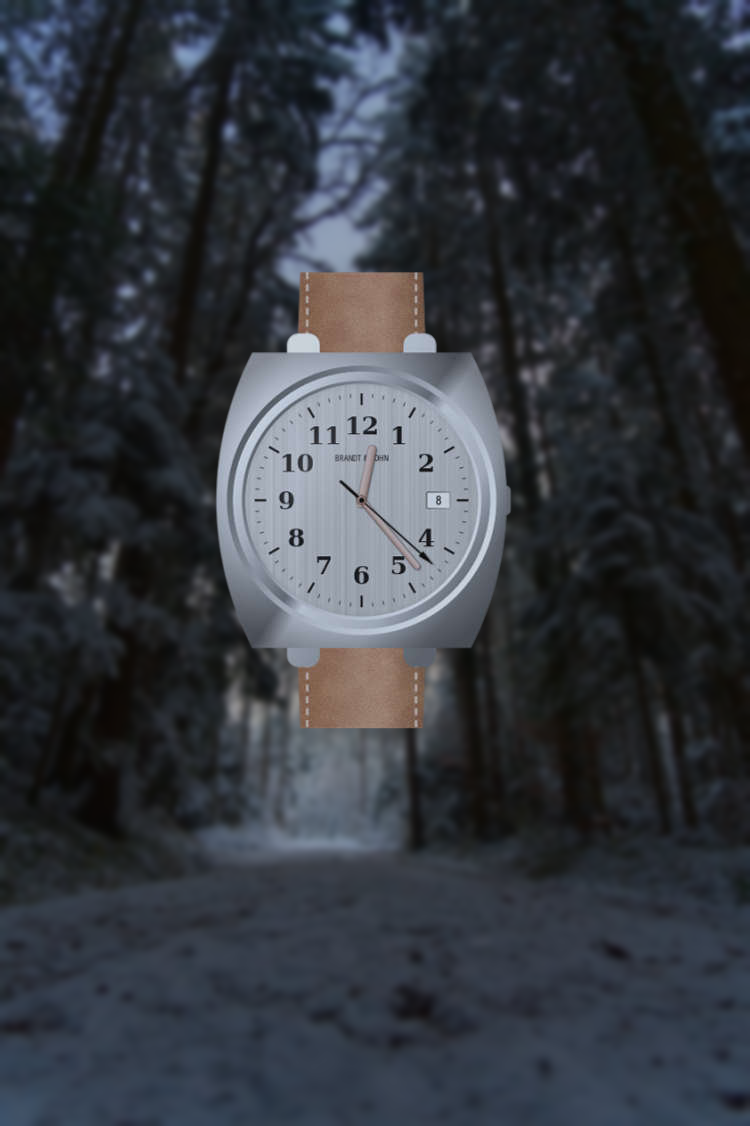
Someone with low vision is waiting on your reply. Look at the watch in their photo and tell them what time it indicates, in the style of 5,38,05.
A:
12,23,22
